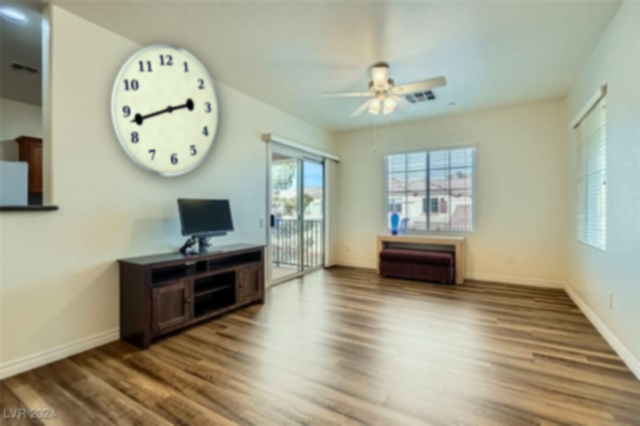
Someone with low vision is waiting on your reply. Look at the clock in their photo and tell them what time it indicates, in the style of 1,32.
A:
2,43
